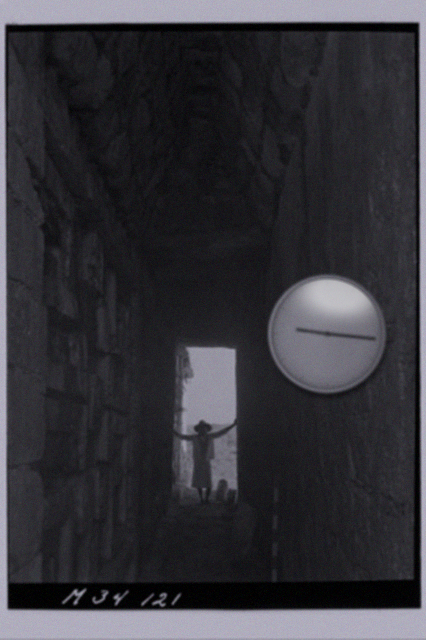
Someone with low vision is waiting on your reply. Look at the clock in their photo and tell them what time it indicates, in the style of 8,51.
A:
9,16
